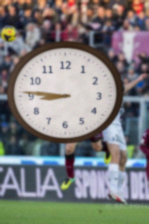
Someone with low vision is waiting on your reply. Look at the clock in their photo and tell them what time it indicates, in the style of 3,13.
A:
8,46
